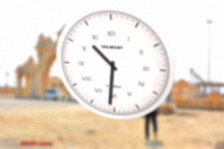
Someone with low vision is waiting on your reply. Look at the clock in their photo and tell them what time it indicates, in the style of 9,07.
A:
10,31
